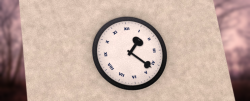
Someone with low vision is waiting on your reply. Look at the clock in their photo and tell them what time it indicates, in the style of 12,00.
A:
1,22
